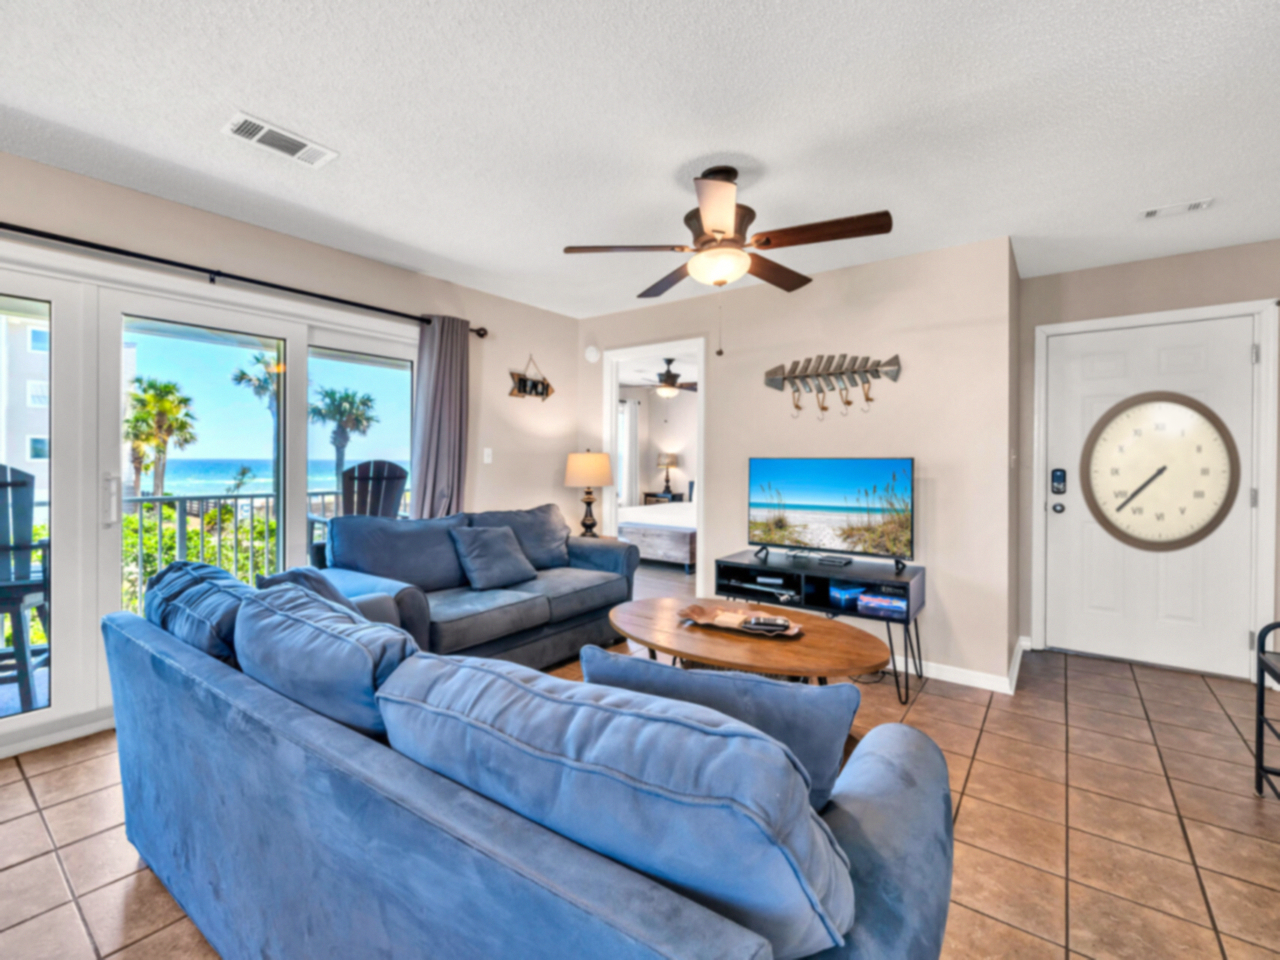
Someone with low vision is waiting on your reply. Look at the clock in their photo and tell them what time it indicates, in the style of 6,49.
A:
7,38
